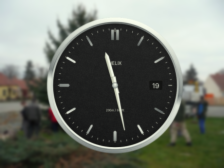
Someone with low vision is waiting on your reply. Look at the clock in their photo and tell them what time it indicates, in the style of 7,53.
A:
11,28
